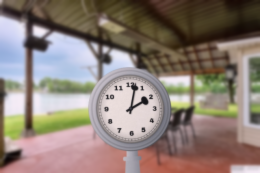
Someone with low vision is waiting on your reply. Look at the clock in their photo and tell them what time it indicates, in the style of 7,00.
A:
2,02
